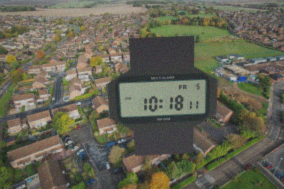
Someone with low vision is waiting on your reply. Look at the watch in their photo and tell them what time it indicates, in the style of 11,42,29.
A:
10,18,11
